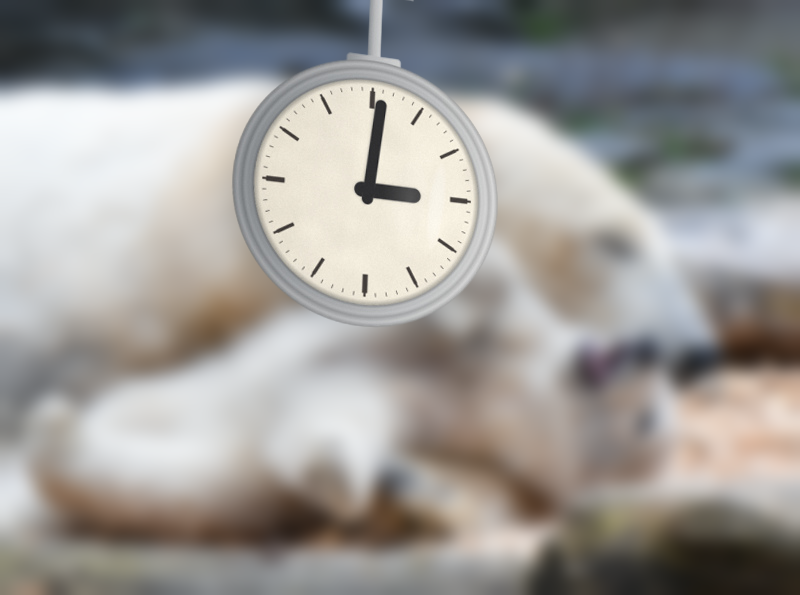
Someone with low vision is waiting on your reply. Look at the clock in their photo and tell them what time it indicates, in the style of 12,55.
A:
3,01
